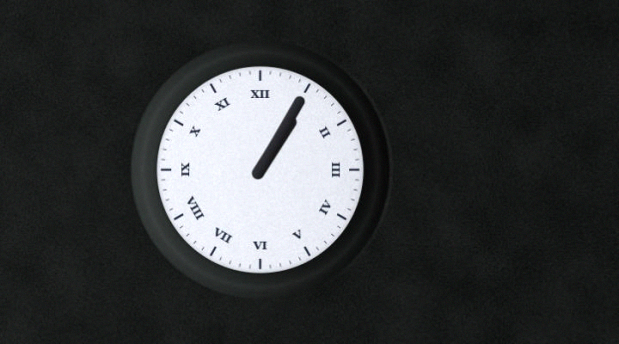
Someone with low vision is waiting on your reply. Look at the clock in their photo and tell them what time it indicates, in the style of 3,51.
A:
1,05
